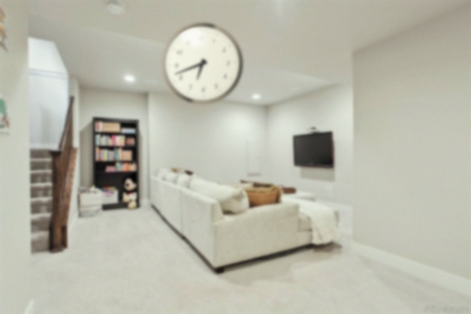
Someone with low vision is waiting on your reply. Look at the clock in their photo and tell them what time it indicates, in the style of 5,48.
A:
6,42
